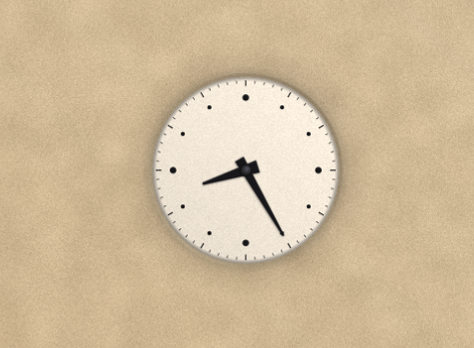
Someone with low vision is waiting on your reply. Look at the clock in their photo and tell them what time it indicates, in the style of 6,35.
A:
8,25
